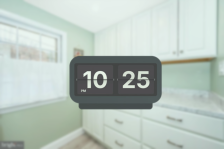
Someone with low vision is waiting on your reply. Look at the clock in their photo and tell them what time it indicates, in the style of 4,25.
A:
10,25
